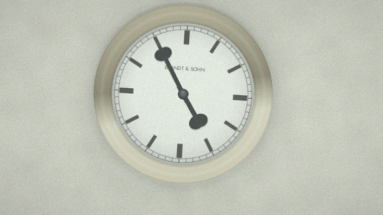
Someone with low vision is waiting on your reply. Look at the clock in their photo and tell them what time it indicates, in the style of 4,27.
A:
4,55
